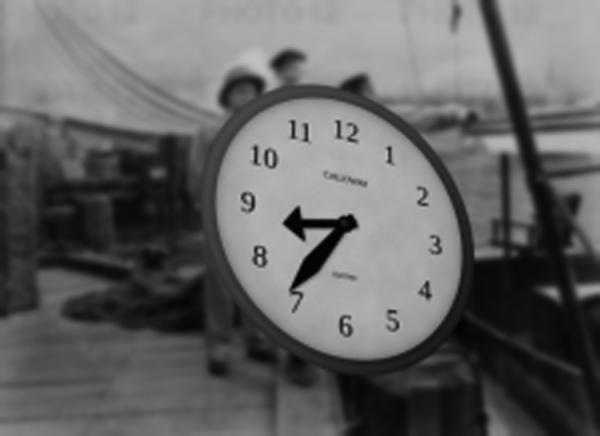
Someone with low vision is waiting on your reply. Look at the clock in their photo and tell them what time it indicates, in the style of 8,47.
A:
8,36
